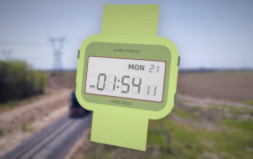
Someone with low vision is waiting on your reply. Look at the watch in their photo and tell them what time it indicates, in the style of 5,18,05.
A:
1,54,11
